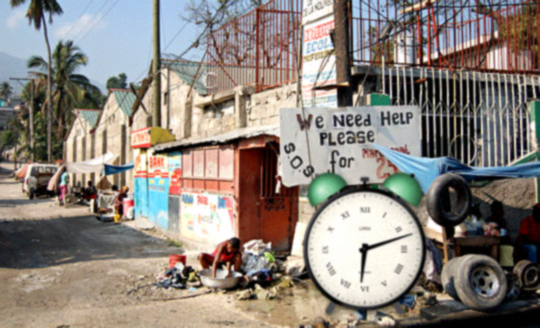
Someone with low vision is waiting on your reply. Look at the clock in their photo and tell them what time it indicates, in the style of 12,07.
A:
6,12
